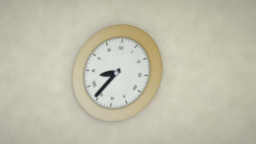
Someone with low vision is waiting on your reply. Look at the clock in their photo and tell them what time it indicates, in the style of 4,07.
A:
8,36
